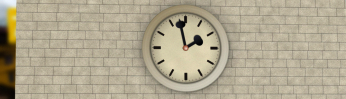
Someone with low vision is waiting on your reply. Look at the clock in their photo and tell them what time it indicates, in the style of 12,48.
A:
1,58
